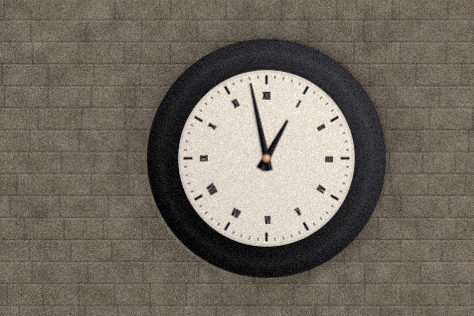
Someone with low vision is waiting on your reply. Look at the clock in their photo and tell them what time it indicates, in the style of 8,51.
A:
12,58
